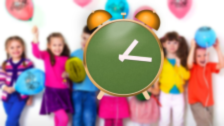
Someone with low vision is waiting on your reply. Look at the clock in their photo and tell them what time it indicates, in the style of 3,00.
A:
1,16
